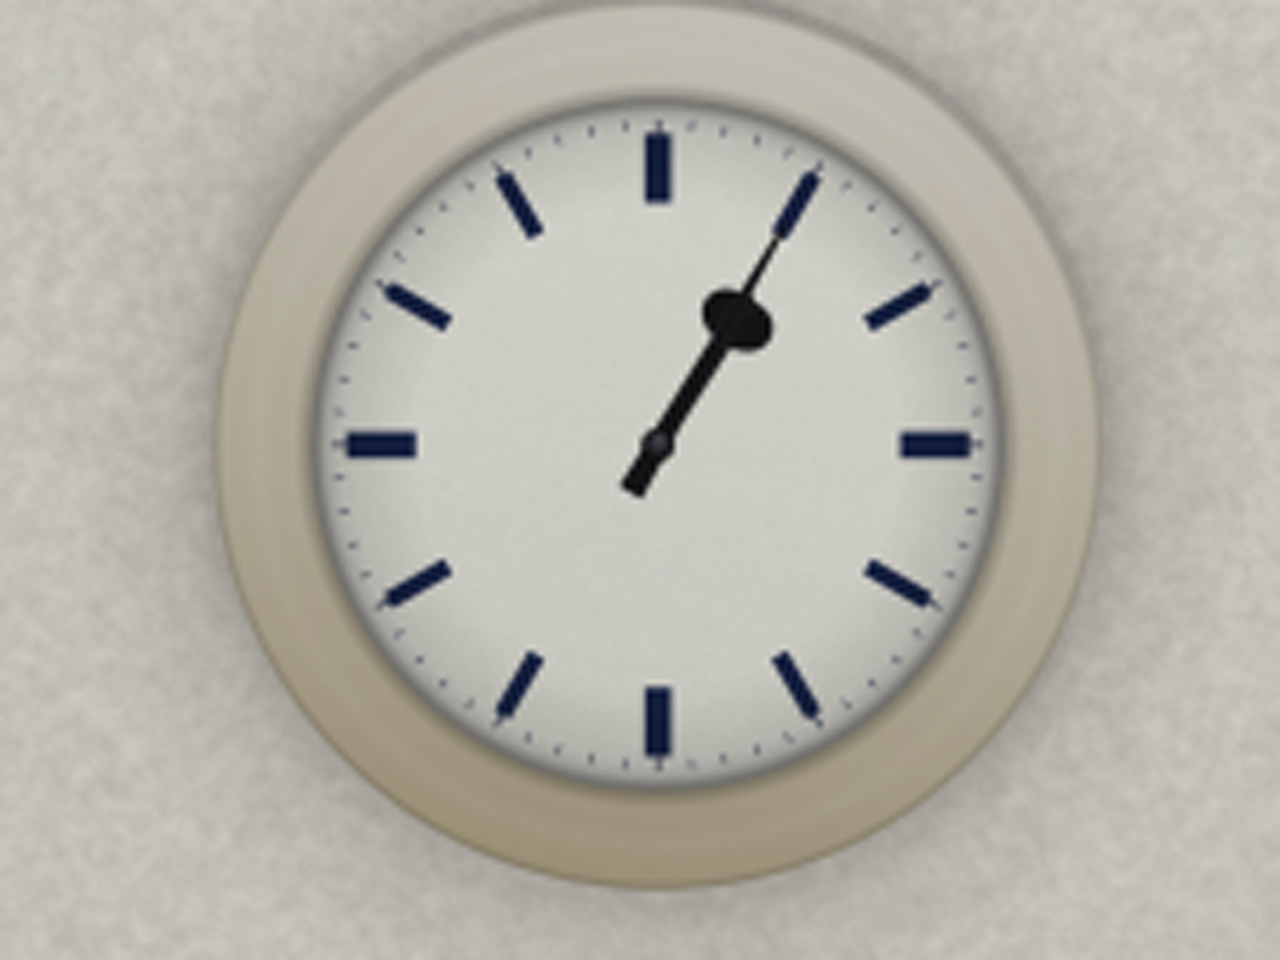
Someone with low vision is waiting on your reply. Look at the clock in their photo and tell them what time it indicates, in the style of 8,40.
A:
1,05
